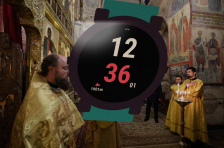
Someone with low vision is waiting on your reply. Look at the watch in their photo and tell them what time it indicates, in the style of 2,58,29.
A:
12,36,01
